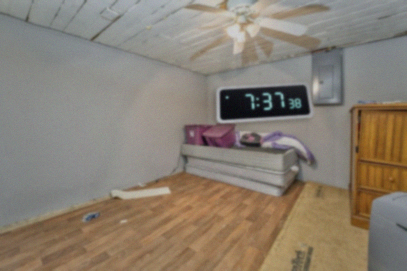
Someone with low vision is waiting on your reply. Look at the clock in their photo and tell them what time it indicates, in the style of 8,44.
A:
7,37
